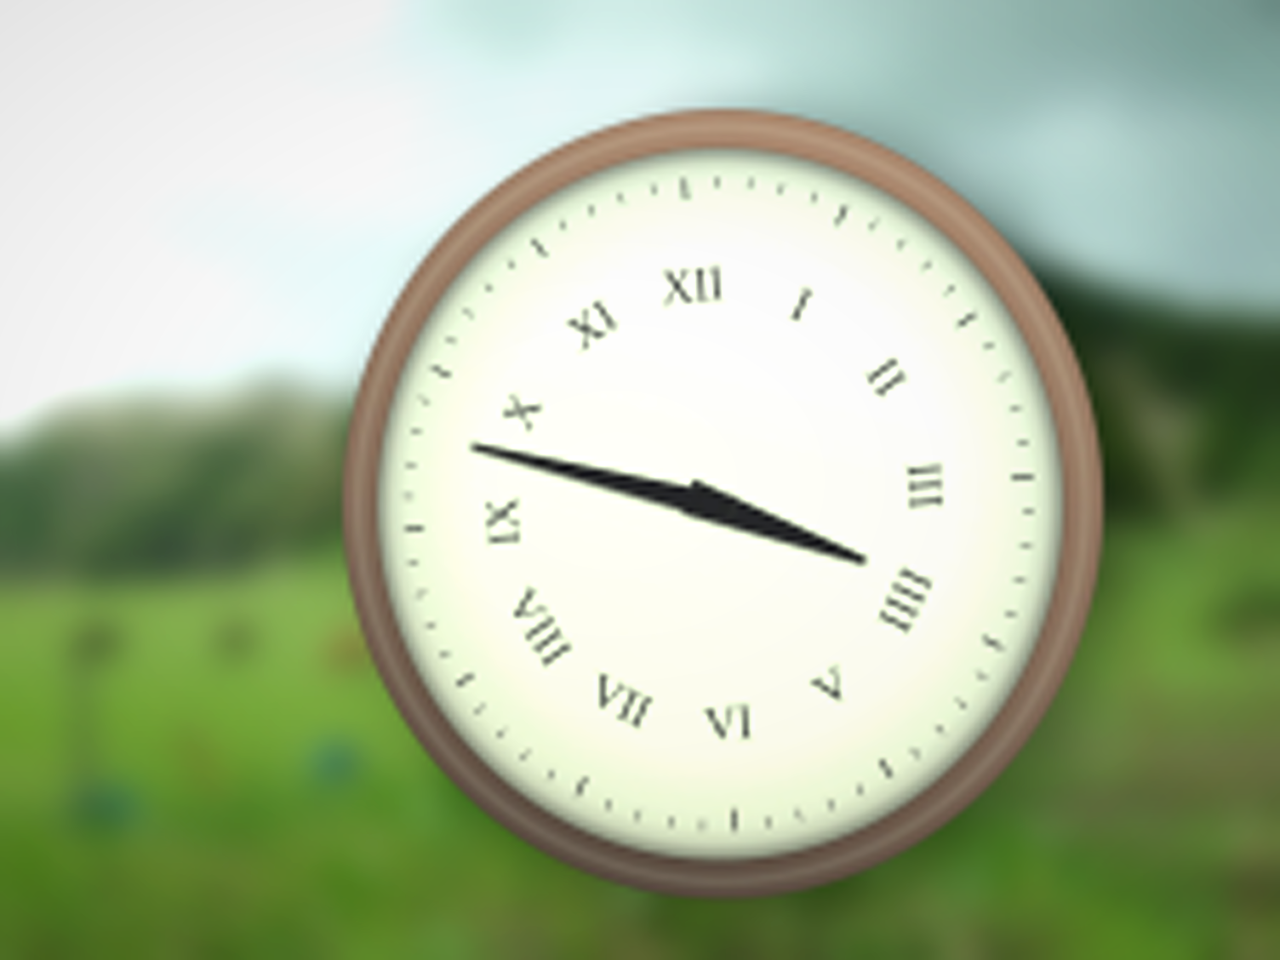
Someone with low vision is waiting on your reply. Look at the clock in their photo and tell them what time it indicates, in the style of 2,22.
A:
3,48
